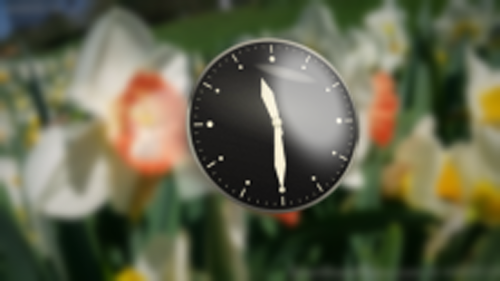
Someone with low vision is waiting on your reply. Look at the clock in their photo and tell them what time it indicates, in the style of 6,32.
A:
11,30
